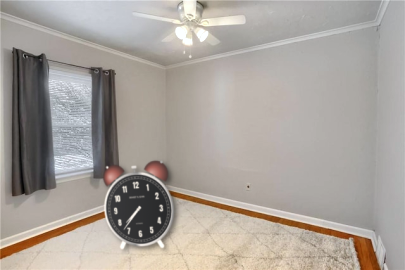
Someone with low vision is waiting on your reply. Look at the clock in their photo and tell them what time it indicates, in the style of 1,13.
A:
7,37
